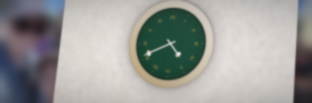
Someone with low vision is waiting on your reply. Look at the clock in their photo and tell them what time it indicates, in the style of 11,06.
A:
4,41
